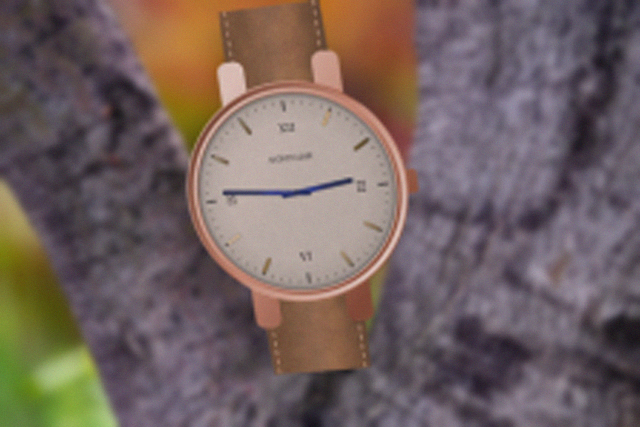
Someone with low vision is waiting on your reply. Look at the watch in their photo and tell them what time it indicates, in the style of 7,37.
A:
2,46
